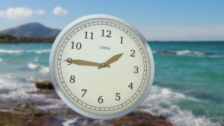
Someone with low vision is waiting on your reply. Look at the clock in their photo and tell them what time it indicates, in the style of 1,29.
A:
1,45
